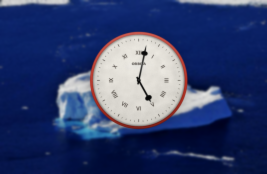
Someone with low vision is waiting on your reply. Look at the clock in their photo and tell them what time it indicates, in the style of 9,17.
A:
5,02
